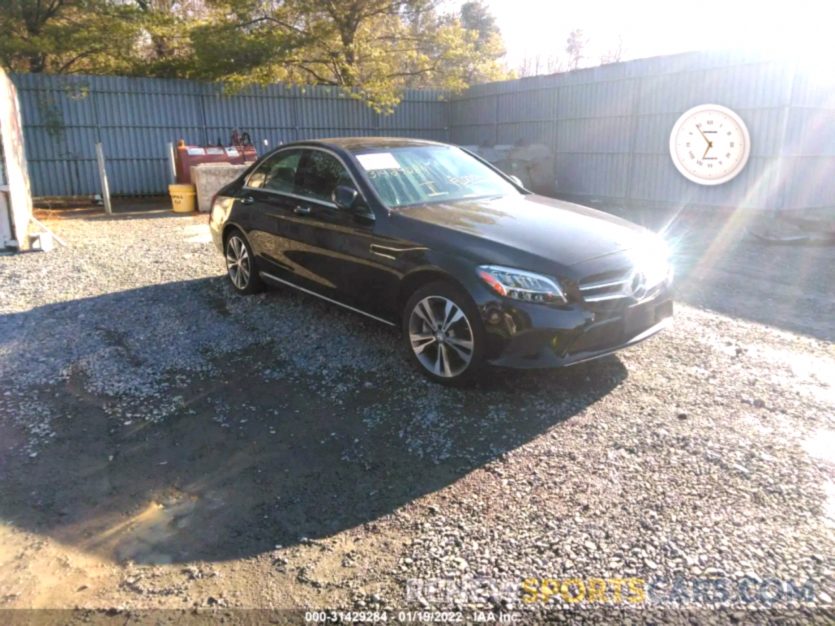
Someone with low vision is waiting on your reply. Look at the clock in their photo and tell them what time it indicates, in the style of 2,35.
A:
6,54
